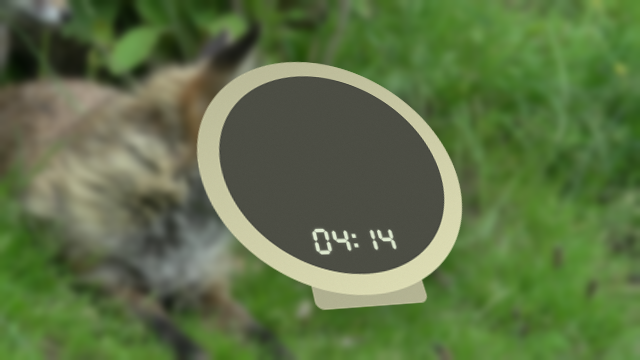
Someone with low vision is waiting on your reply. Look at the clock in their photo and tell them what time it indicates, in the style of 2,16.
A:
4,14
